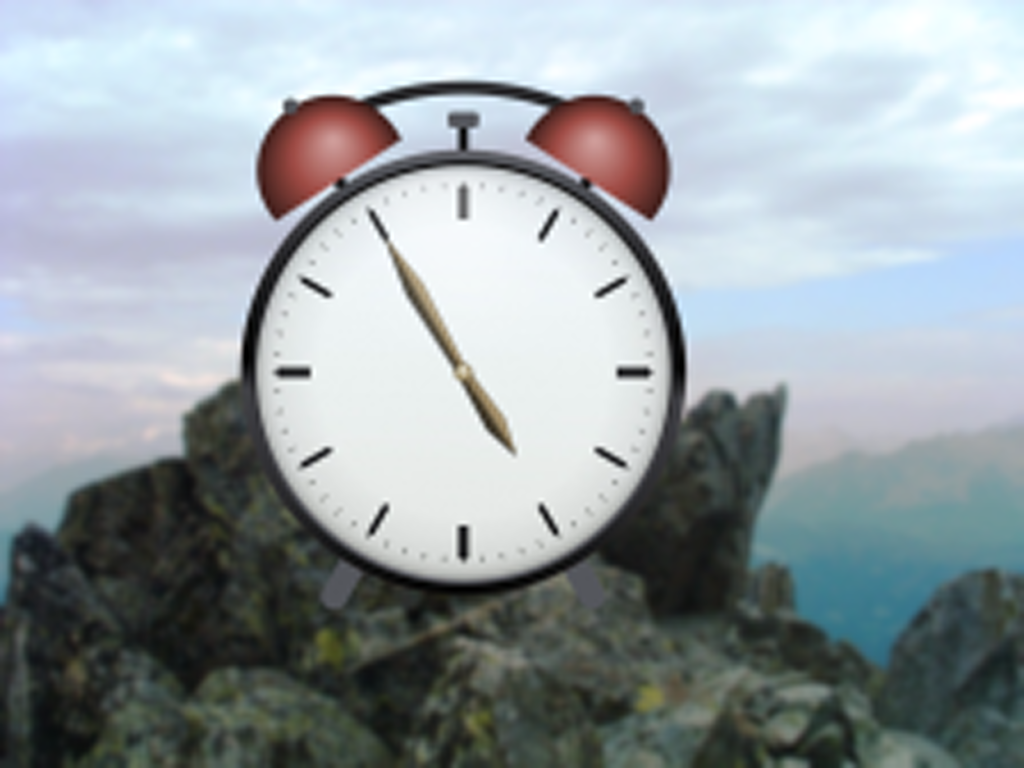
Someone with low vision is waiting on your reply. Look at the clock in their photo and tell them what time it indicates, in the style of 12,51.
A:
4,55
